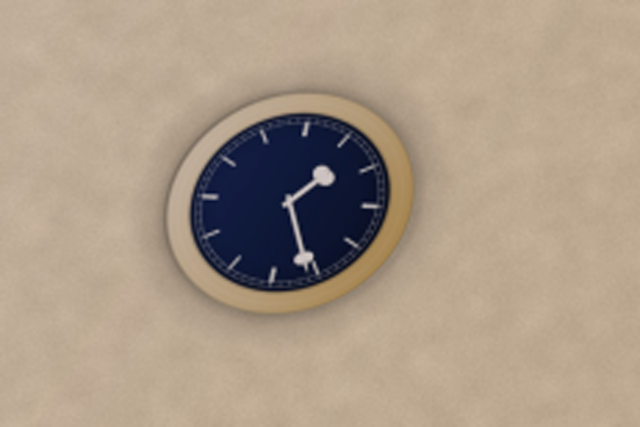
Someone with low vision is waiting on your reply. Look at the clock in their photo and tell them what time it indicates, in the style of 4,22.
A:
1,26
